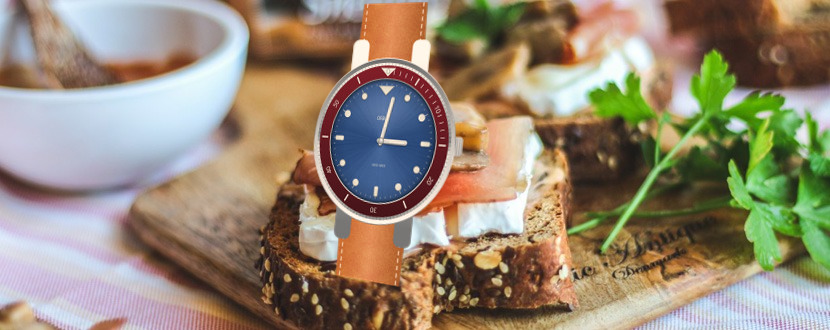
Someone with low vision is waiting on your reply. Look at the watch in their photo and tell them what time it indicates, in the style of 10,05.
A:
3,02
